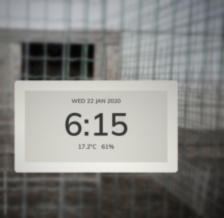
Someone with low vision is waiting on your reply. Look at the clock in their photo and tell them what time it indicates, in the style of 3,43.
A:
6,15
